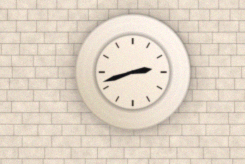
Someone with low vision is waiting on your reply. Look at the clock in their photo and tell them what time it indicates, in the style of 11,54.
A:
2,42
